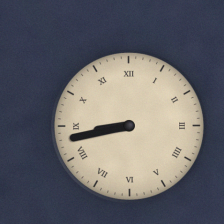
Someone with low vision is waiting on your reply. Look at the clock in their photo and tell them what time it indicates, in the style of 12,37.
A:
8,43
